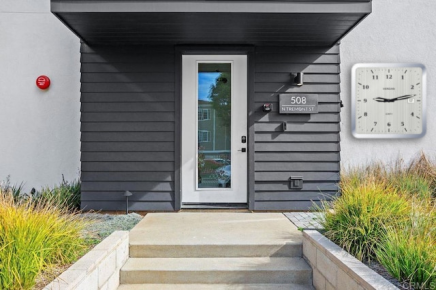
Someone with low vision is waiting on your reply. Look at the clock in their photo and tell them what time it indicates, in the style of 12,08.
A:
9,13
